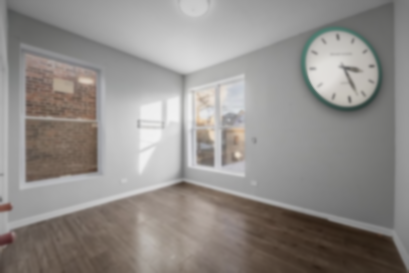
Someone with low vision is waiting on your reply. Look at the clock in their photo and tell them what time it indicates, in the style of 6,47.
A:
3,27
